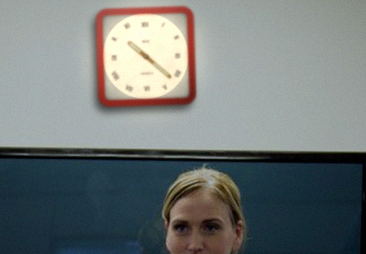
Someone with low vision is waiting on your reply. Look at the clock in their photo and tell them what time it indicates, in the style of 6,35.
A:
10,22
